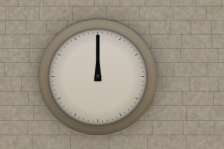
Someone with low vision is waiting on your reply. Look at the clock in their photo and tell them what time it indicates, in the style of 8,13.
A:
12,00
